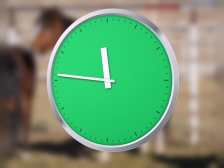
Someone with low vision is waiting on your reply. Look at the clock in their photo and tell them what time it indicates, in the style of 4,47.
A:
11,46
